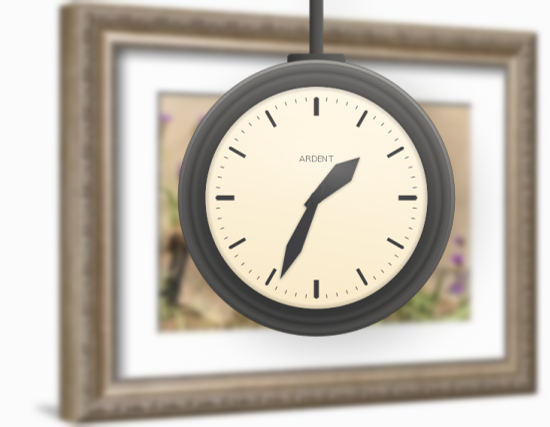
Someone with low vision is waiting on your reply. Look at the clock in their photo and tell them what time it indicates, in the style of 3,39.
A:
1,34
